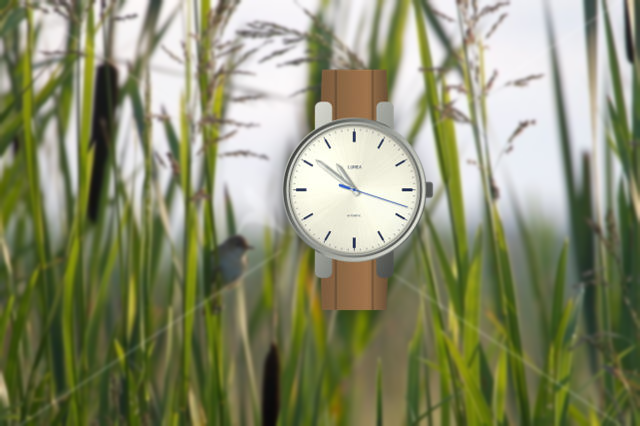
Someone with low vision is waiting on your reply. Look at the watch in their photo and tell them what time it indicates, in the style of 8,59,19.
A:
10,51,18
